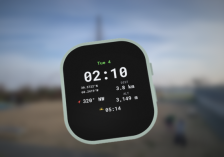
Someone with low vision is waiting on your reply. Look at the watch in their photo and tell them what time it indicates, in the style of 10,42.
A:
2,10
